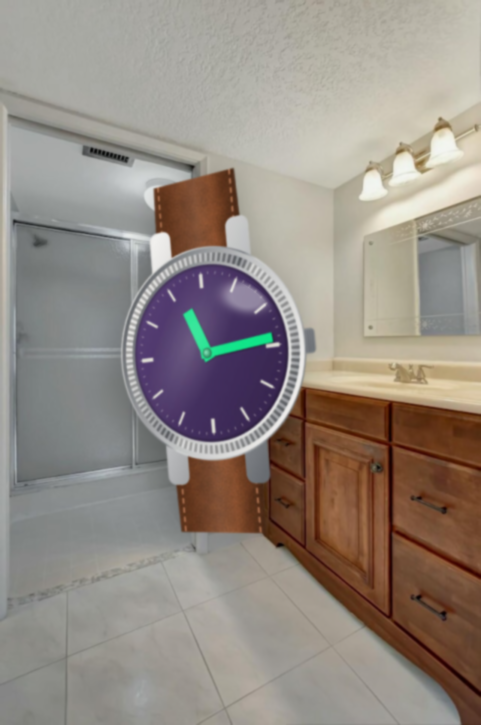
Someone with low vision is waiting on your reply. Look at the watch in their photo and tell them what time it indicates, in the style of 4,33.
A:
11,14
